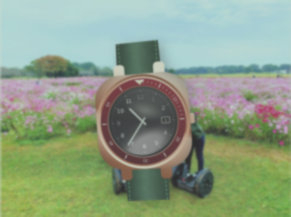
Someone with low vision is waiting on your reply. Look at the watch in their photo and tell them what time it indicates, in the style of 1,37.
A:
10,36
